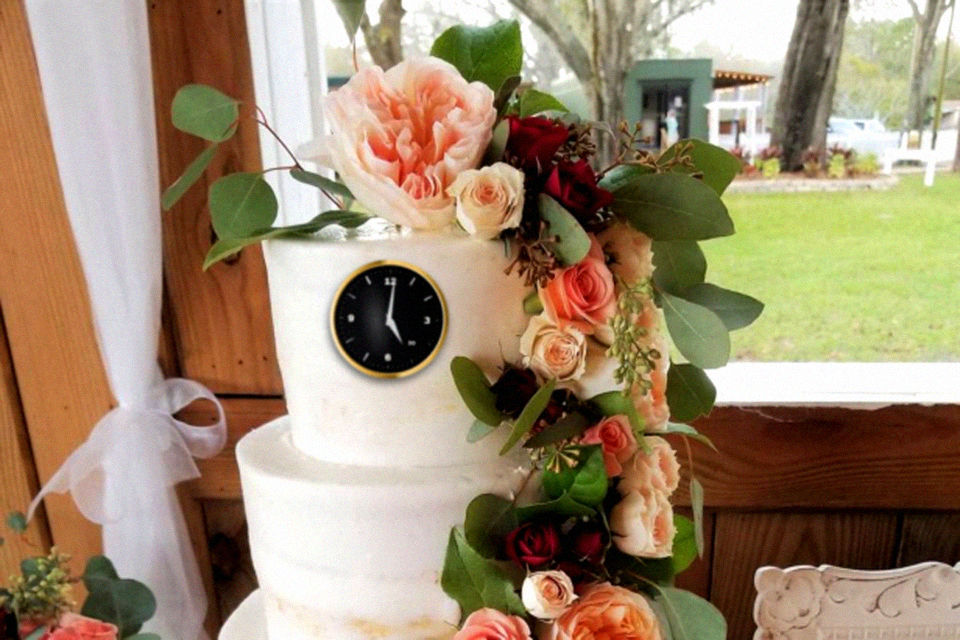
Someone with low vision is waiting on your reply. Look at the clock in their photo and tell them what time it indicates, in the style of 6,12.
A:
5,01
